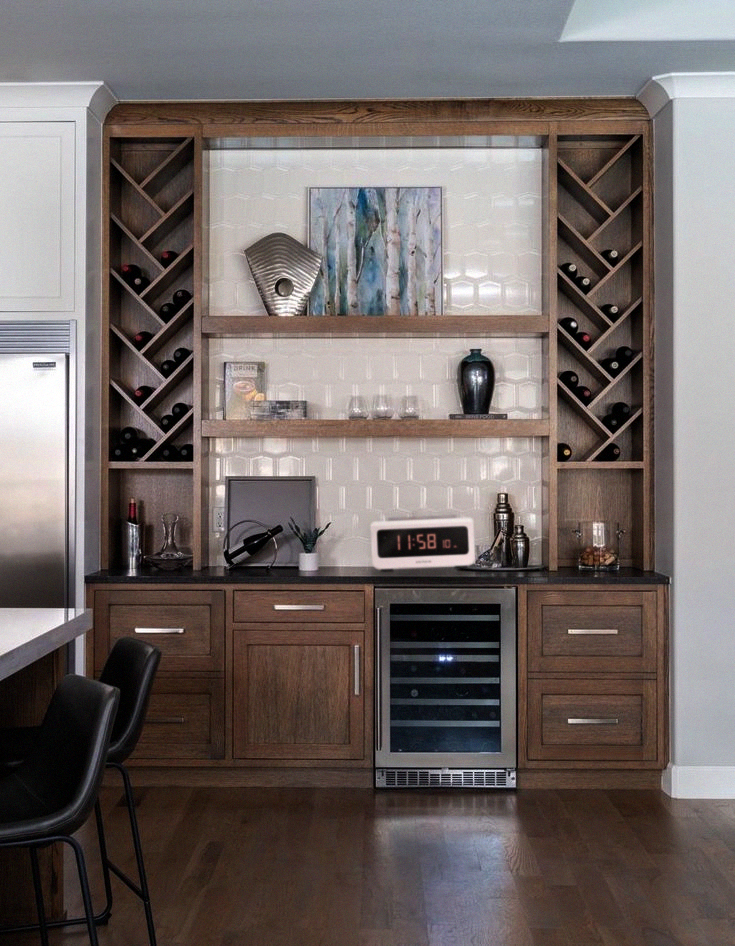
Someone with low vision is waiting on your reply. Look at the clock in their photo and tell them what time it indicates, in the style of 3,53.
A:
11,58
